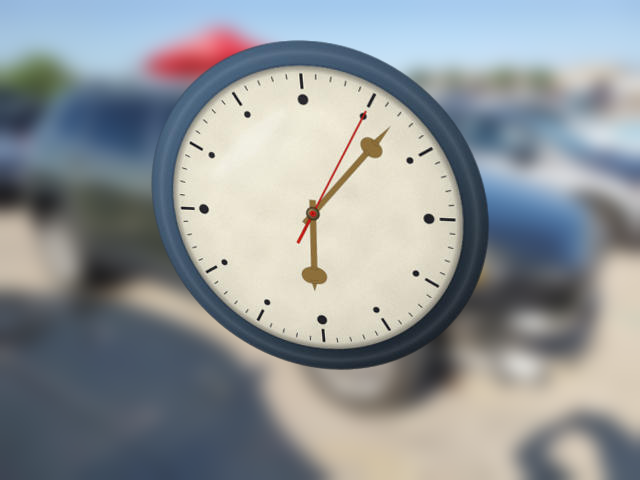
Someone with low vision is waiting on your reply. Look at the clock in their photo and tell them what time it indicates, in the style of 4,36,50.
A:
6,07,05
